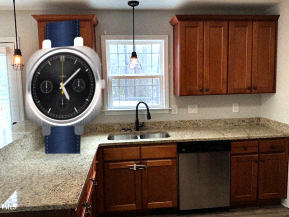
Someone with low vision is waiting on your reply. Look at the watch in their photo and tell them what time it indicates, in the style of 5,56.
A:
5,08
